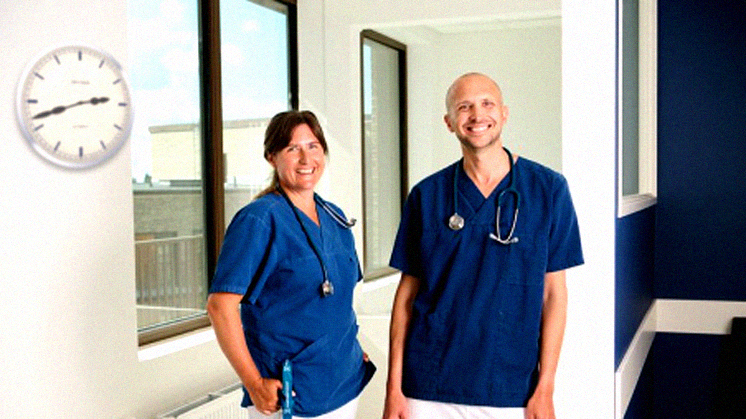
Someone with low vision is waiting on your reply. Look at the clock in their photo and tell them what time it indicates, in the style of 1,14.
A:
2,42
